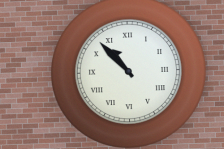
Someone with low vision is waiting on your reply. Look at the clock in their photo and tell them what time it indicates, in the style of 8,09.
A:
10,53
